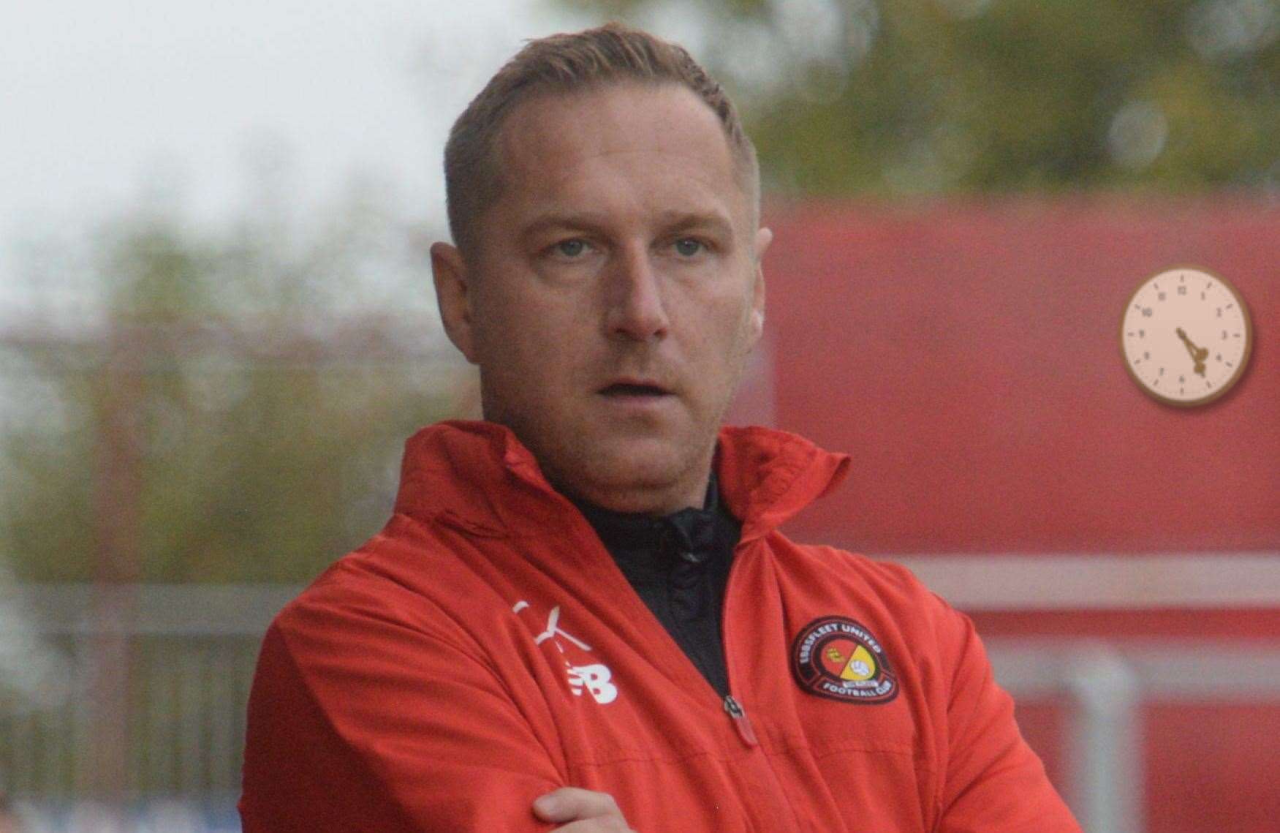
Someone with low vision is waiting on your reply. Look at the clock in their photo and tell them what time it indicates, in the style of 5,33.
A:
4,25
